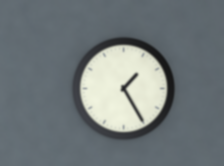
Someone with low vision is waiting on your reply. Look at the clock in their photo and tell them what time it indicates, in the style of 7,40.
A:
1,25
